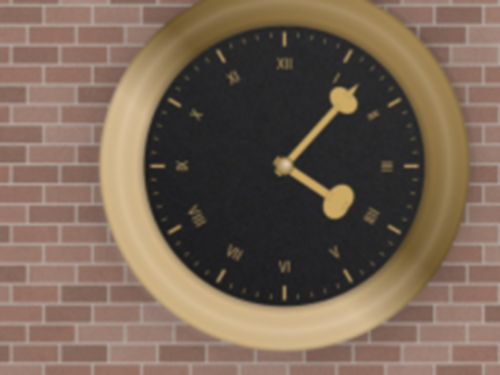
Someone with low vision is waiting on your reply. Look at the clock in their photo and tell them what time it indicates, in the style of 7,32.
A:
4,07
